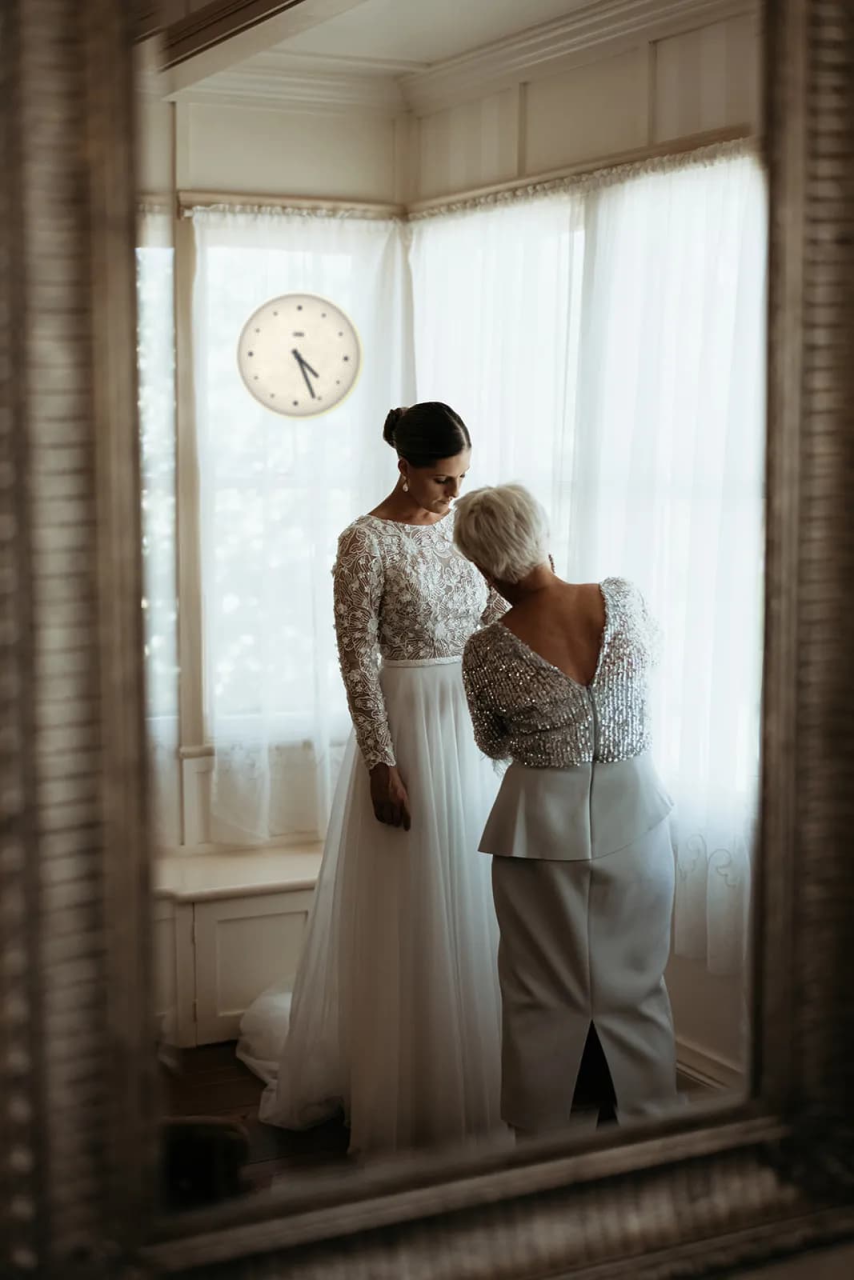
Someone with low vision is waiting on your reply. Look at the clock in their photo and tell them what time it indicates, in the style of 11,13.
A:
4,26
